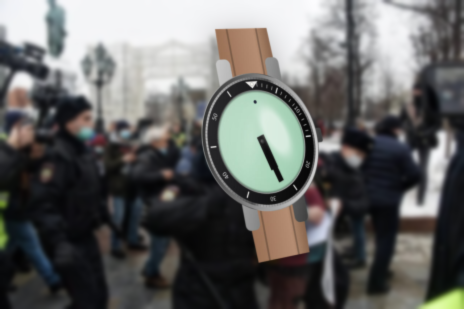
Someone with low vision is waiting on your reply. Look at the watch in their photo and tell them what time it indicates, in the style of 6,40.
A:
5,27
